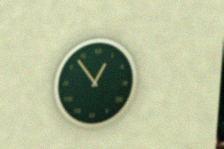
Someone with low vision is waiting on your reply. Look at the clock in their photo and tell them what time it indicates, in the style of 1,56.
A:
12,53
